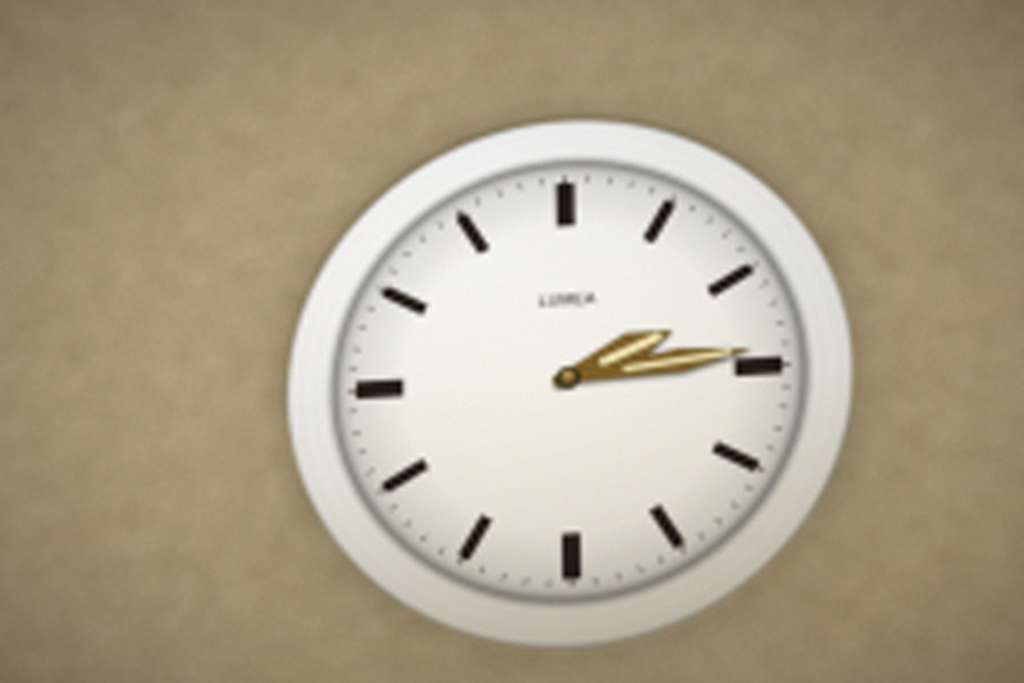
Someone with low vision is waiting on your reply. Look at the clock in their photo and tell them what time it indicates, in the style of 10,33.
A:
2,14
